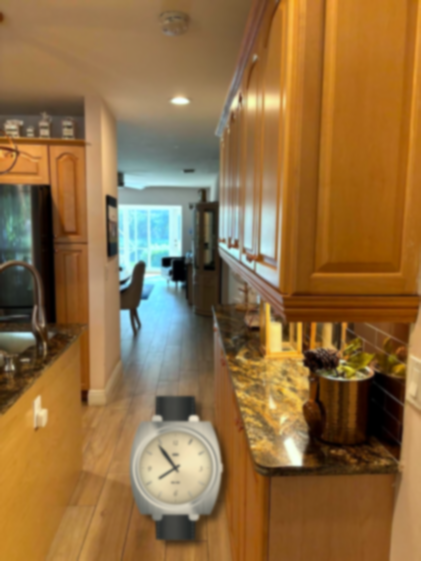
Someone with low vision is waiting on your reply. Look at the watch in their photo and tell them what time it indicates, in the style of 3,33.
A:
7,54
